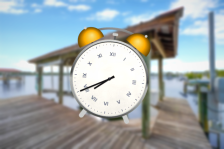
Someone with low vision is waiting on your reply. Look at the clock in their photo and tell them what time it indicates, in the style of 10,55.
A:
7,40
